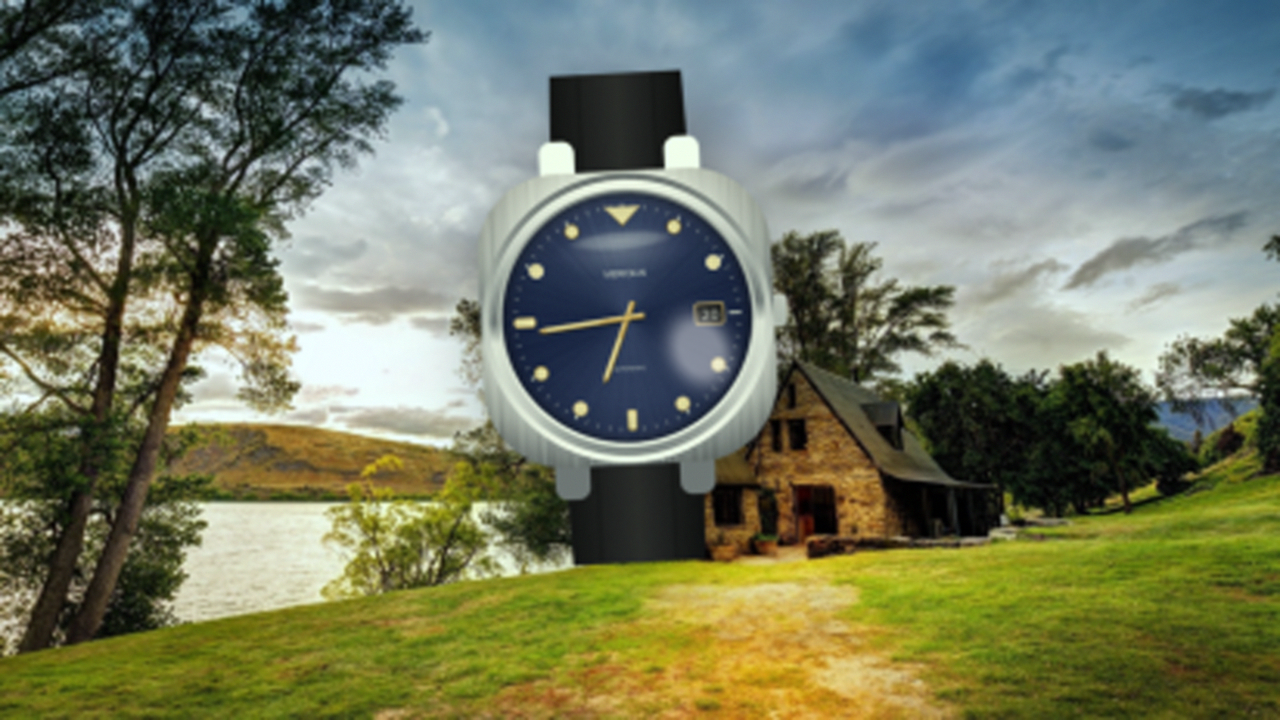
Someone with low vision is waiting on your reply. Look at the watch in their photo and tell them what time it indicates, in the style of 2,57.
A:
6,44
